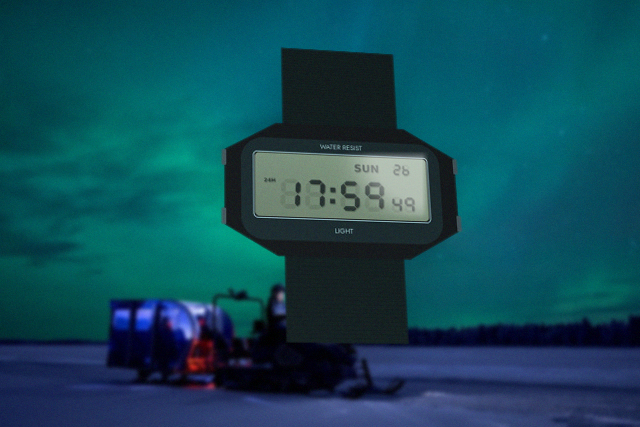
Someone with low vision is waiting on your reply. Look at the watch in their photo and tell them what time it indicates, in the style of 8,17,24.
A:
17,59,49
